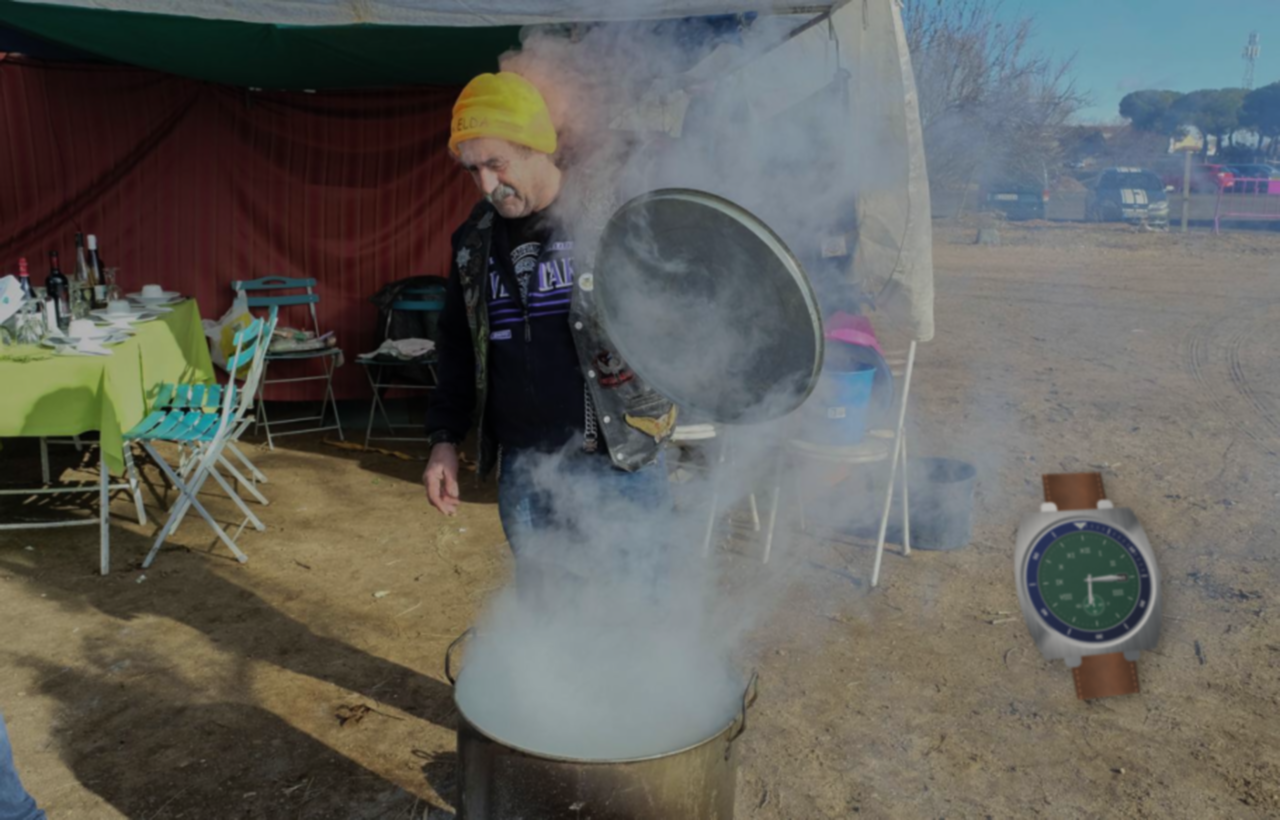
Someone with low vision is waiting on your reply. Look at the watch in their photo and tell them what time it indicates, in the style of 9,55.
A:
6,15
